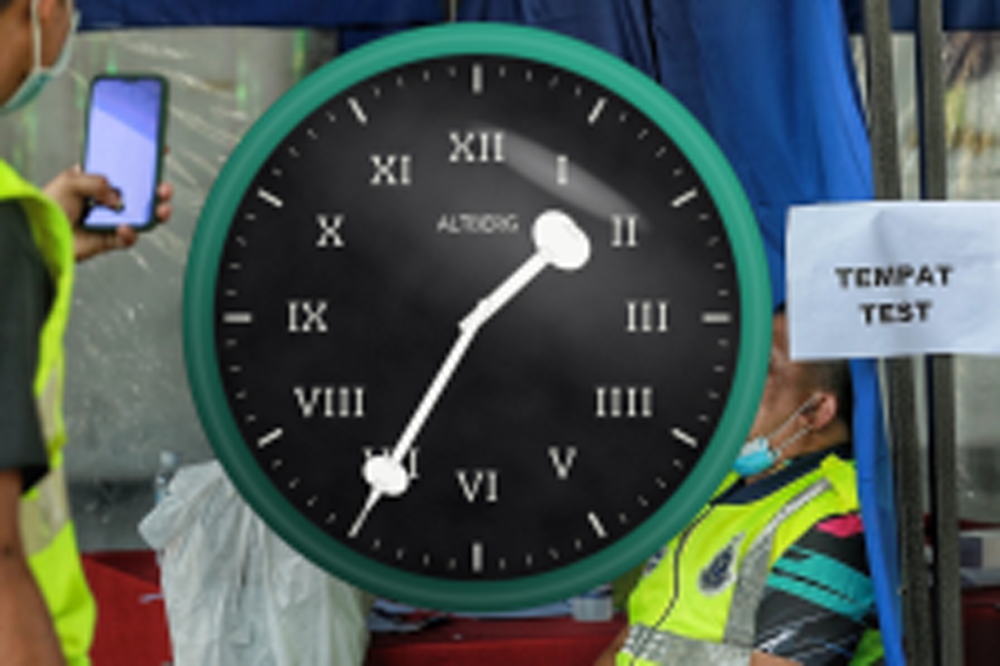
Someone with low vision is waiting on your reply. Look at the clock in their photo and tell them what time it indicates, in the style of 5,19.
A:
1,35
